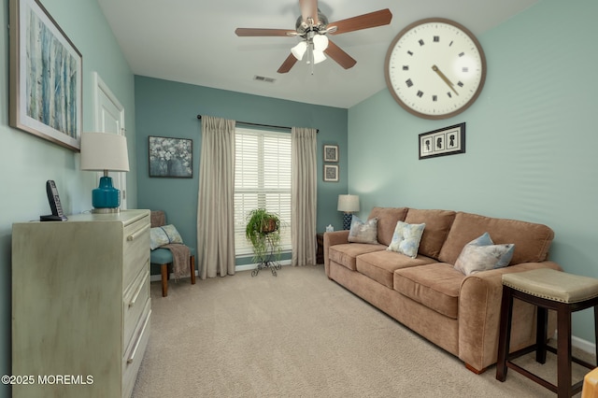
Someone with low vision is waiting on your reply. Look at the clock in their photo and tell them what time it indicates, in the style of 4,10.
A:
4,23
